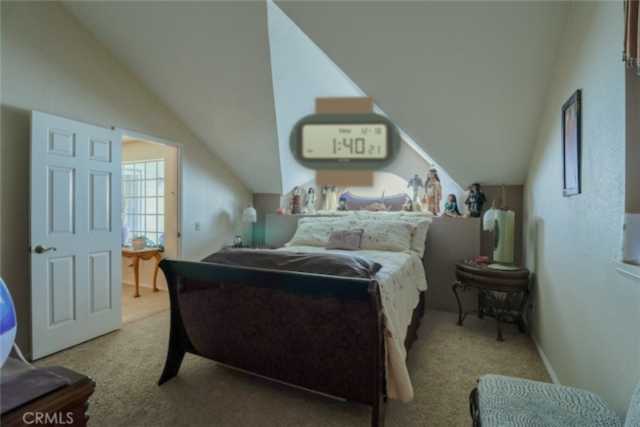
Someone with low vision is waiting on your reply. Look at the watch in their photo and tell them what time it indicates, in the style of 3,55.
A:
1,40
